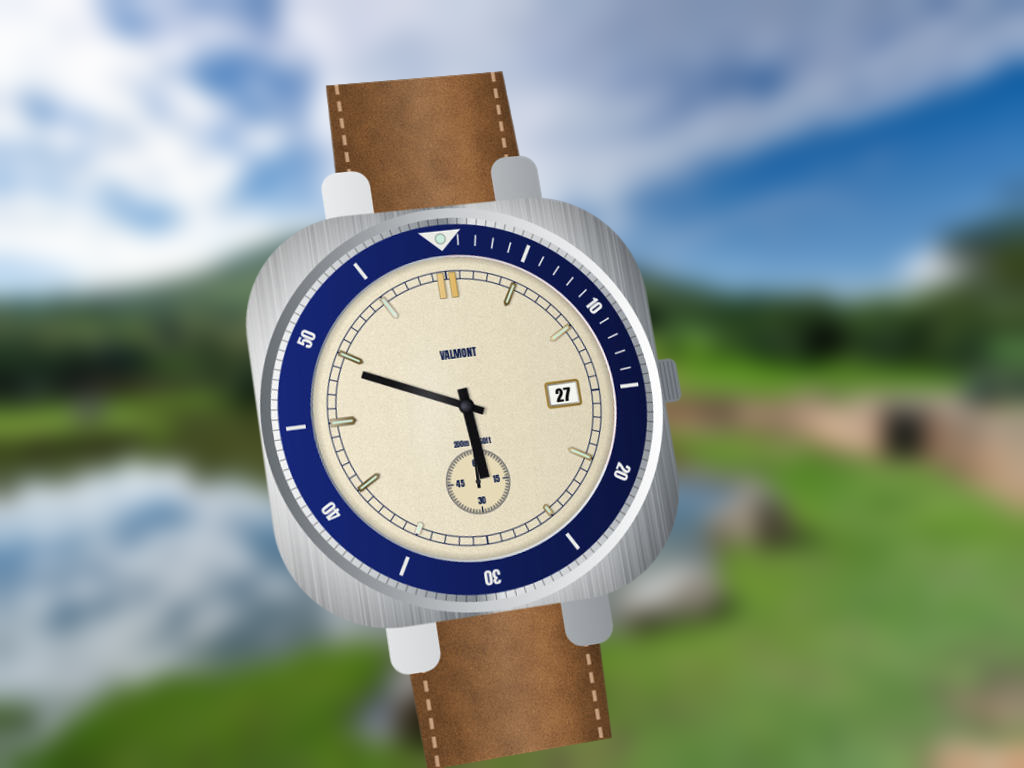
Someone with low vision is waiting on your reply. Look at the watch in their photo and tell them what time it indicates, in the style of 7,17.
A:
5,49
